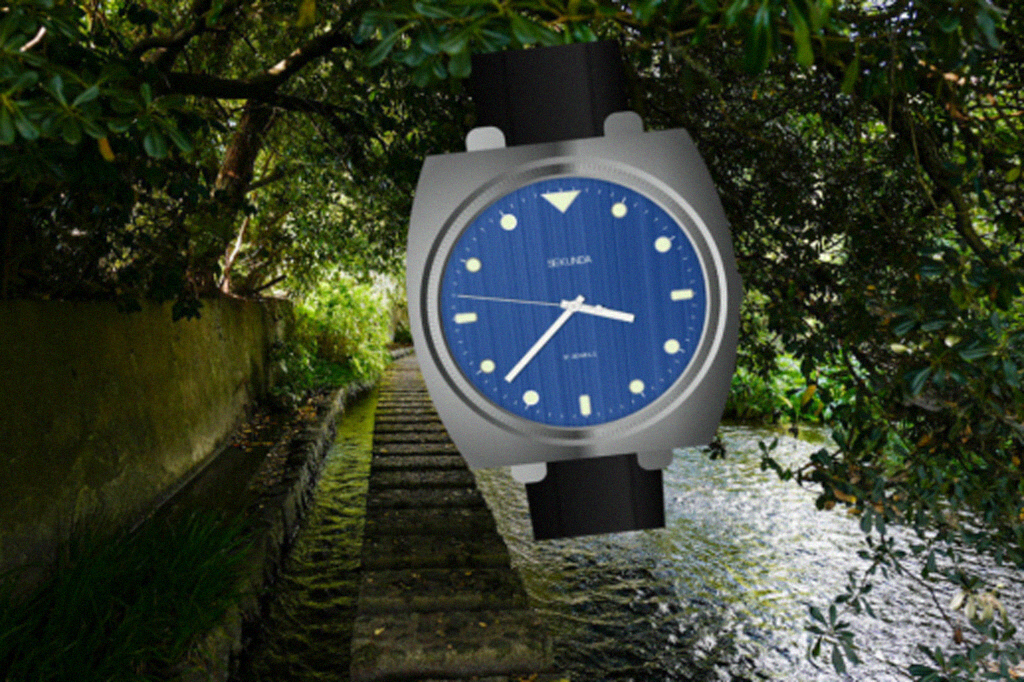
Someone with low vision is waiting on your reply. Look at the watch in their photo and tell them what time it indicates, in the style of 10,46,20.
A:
3,37,47
